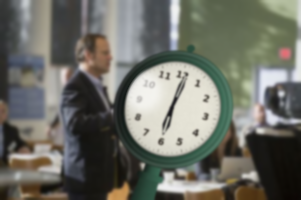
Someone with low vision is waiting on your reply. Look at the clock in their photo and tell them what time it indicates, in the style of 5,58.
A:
6,01
